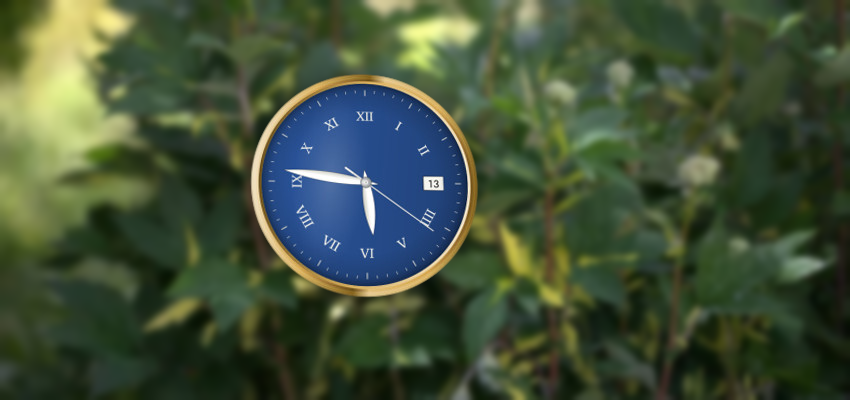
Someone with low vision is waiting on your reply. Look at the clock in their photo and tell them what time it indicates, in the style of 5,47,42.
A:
5,46,21
